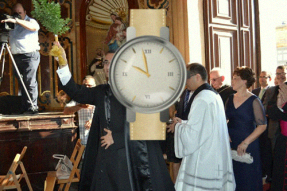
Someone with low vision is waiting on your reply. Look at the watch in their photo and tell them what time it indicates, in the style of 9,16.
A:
9,58
